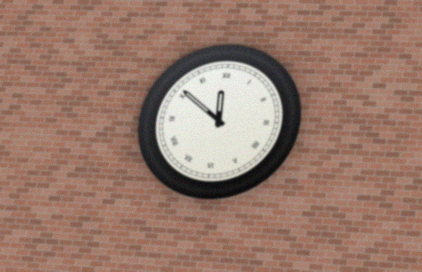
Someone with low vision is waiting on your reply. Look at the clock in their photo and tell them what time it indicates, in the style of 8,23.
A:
11,51
